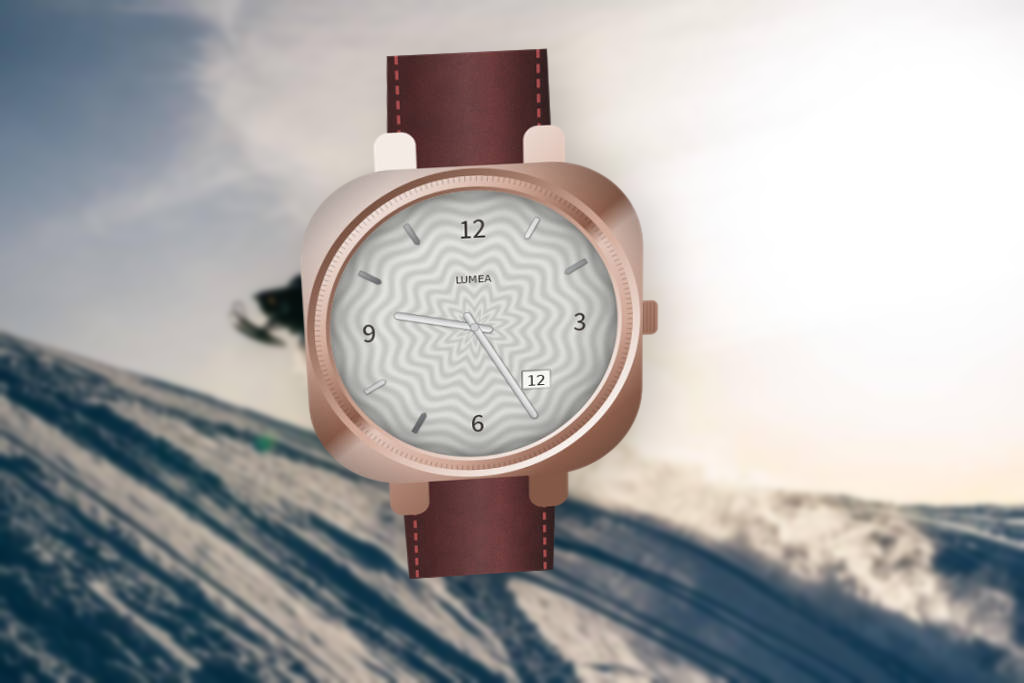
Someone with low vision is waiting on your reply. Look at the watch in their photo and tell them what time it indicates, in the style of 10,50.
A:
9,25
